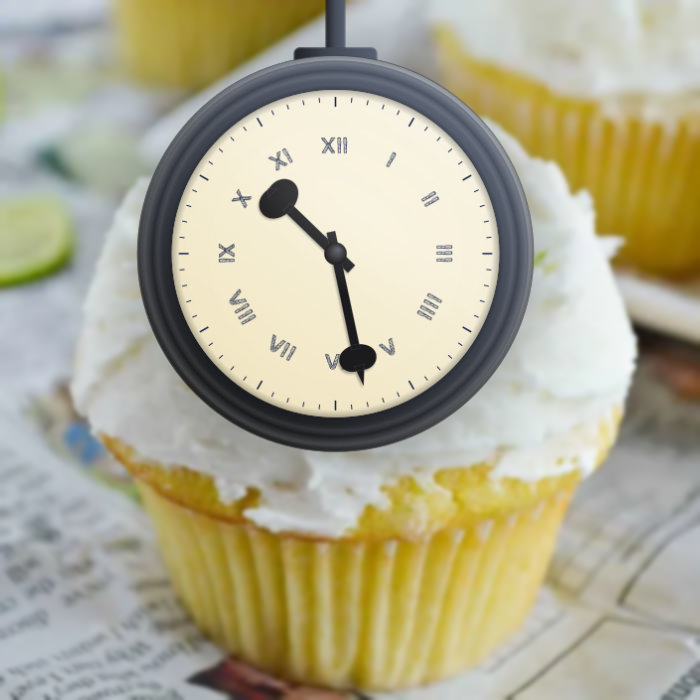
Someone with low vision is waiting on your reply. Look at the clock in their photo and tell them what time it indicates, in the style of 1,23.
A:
10,28
